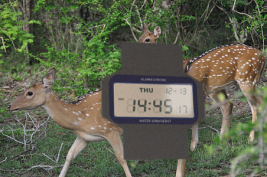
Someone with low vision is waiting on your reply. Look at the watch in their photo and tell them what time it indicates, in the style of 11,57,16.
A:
14,45,17
